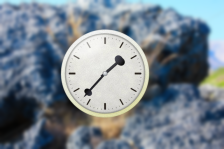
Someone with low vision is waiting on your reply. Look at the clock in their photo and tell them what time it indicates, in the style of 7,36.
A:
1,37
